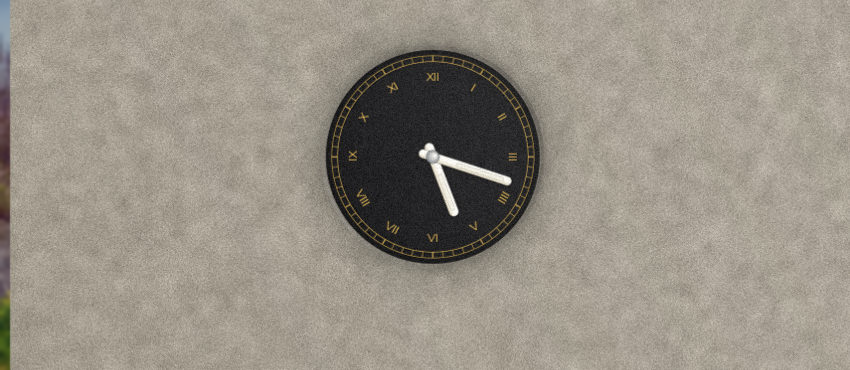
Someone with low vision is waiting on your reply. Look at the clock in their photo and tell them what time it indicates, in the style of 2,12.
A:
5,18
